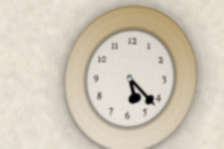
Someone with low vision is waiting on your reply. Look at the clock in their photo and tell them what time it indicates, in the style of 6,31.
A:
5,22
